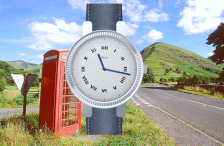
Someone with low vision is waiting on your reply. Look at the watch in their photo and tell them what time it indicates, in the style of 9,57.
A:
11,17
